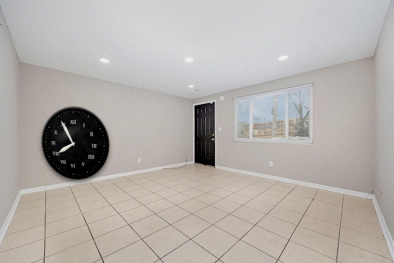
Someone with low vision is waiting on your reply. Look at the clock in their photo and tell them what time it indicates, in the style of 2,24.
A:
7,55
